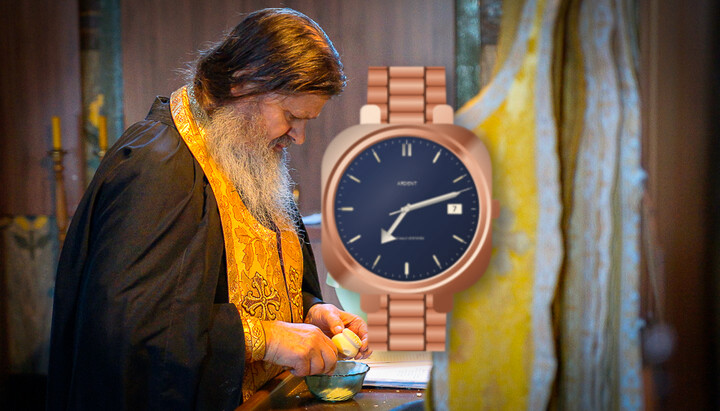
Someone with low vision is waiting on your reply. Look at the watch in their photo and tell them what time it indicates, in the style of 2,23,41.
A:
7,12,12
